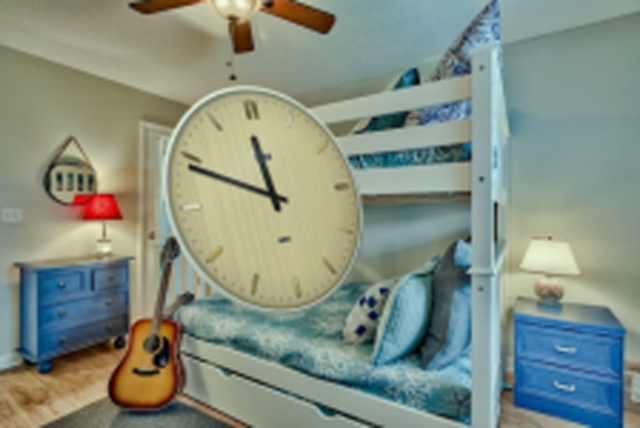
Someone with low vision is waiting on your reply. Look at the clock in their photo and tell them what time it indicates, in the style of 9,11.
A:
11,49
